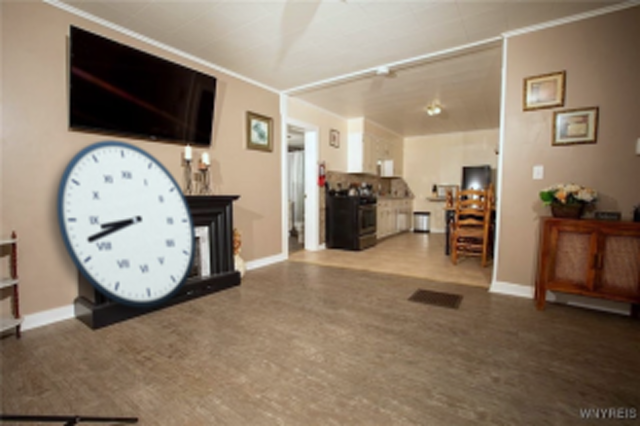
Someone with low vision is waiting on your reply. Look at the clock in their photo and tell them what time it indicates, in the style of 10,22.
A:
8,42
